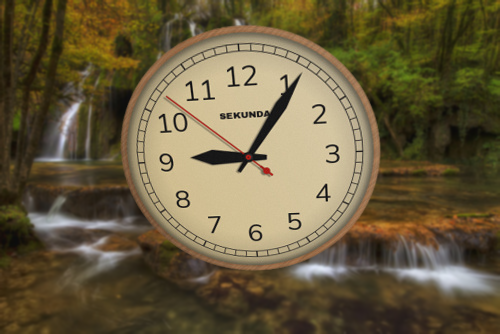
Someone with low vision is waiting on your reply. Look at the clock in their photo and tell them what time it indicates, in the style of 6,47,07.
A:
9,05,52
